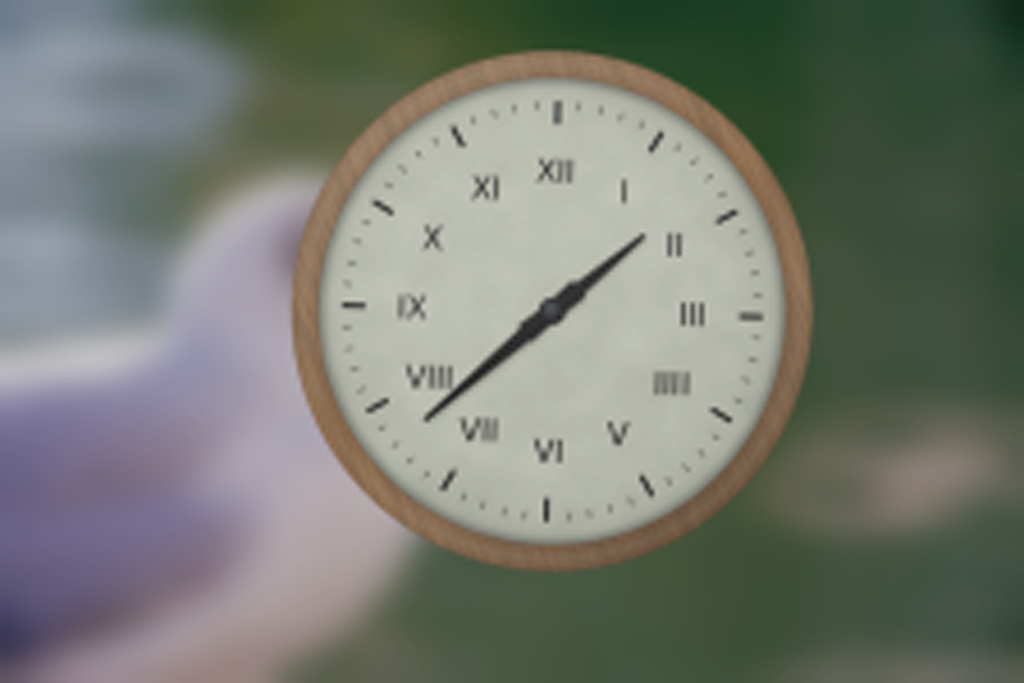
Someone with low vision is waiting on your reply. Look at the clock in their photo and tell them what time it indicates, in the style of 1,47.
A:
1,38
